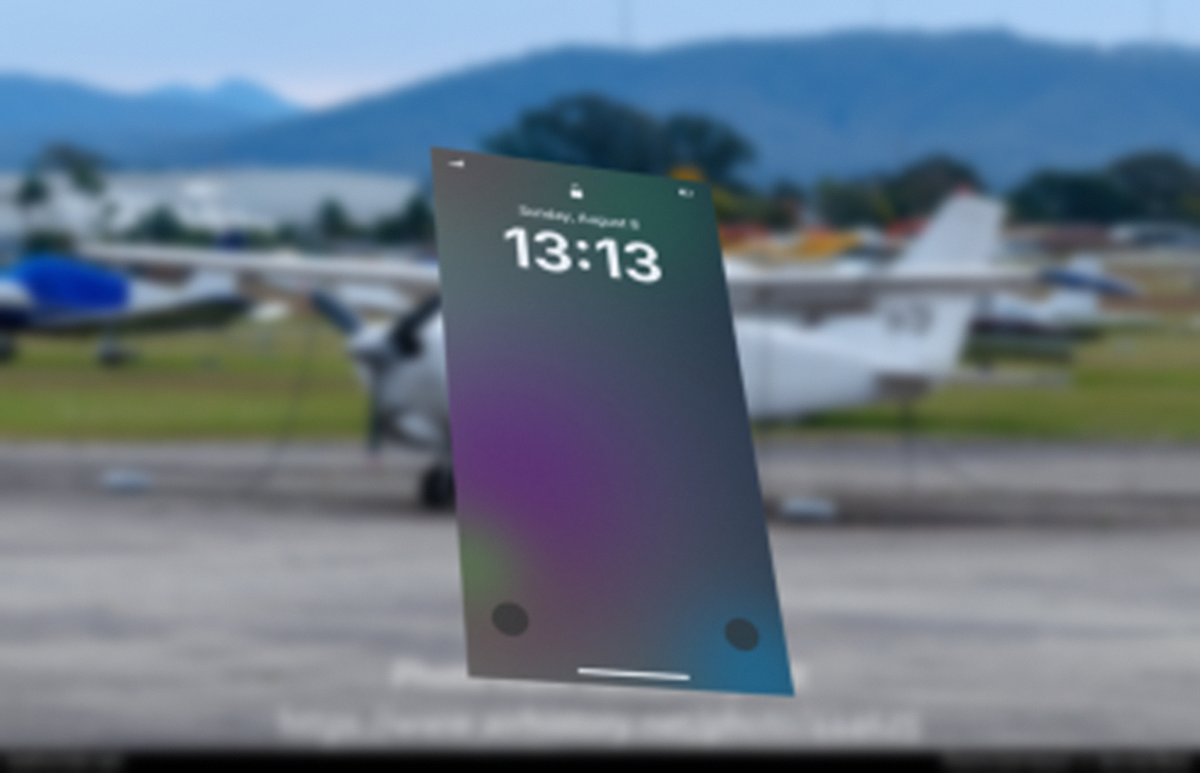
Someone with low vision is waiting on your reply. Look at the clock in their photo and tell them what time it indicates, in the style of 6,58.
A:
13,13
